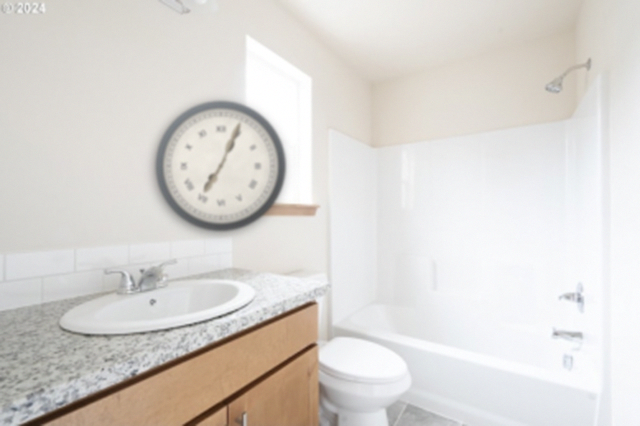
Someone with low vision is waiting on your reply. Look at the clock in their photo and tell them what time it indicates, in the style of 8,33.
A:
7,04
